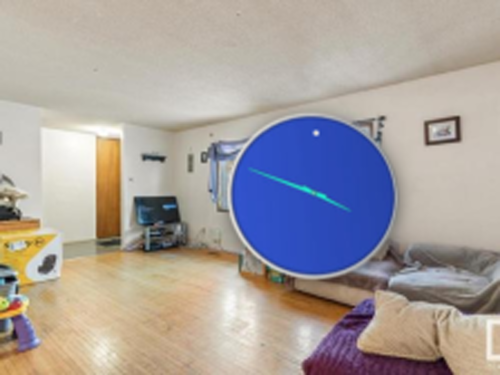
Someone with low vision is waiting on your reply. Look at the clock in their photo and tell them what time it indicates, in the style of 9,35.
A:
3,48
